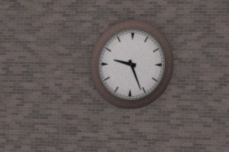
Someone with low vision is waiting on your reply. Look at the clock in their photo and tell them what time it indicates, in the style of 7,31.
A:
9,26
